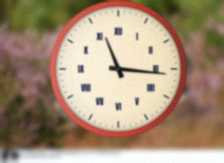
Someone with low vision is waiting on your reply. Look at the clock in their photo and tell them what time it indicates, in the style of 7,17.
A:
11,16
